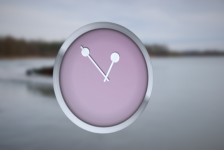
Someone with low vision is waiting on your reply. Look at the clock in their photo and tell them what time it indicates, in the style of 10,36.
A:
12,53
